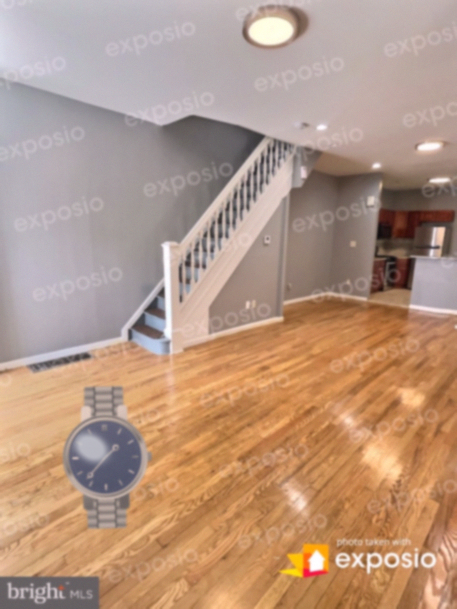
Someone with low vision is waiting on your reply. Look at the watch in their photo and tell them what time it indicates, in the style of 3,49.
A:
1,37
